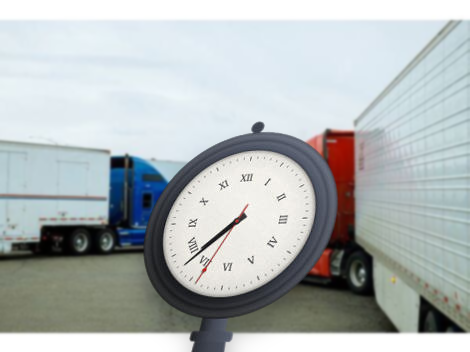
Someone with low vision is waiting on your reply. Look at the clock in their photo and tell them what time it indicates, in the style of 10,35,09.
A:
7,37,34
